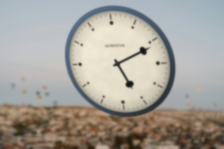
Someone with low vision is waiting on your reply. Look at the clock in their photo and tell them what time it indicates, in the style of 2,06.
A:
5,11
